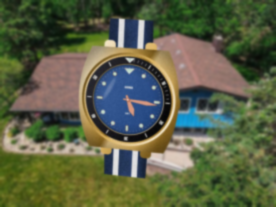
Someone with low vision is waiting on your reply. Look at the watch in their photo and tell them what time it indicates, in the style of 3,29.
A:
5,16
